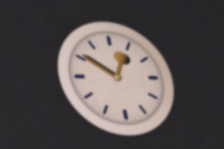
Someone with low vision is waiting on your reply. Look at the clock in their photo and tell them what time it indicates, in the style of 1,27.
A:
12,51
